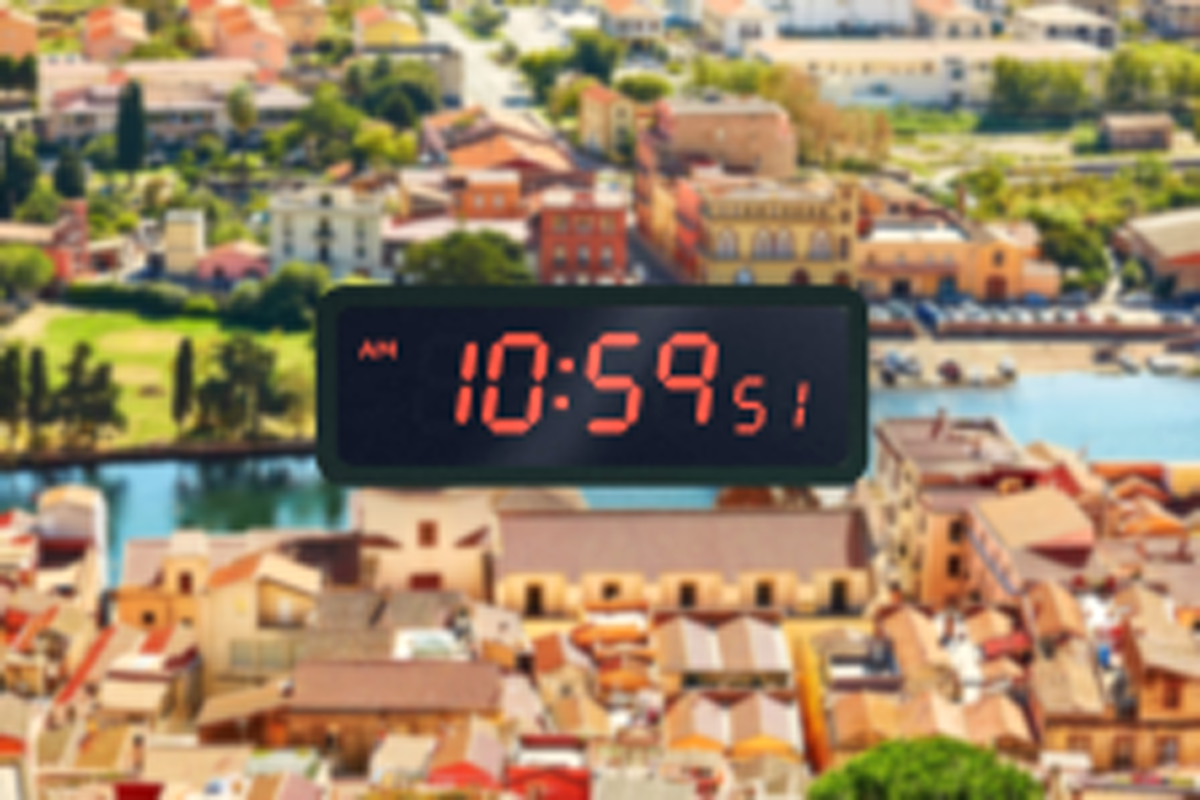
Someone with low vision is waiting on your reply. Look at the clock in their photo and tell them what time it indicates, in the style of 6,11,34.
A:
10,59,51
